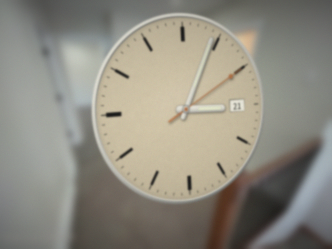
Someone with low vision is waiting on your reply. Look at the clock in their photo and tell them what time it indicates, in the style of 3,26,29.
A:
3,04,10
